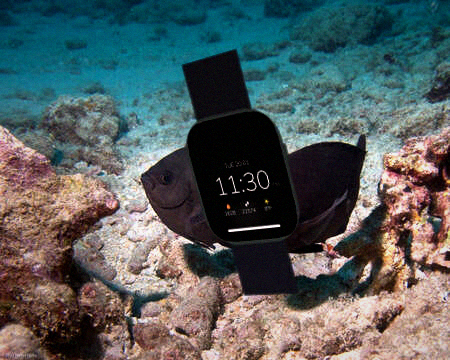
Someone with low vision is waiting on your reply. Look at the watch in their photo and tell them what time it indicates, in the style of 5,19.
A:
11,30
